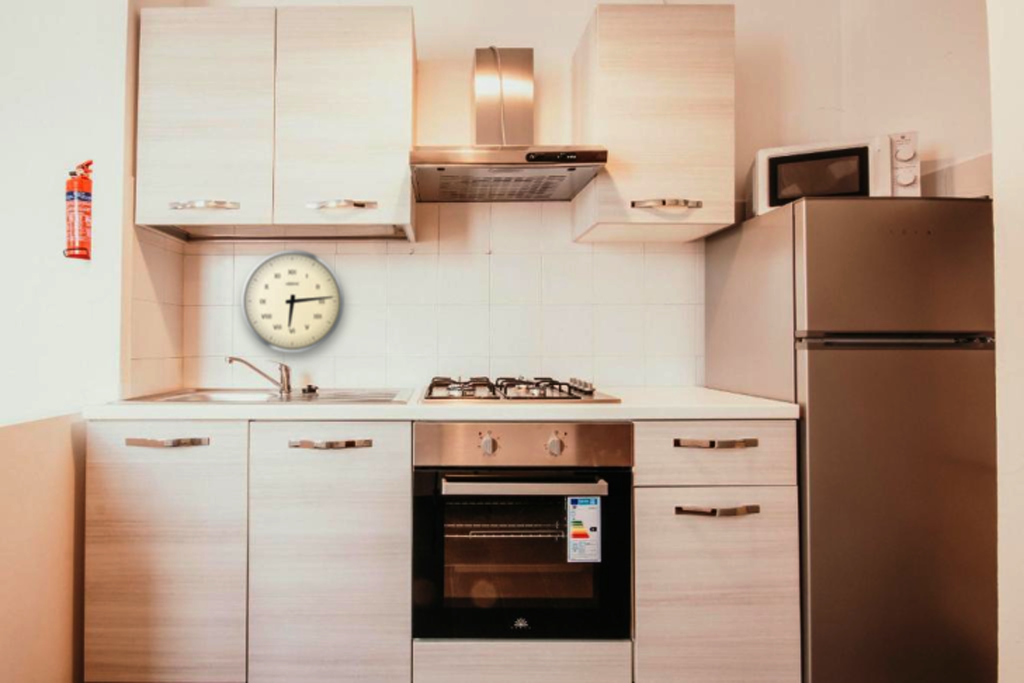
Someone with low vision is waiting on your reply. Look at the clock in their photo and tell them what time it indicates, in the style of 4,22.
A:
6,14
